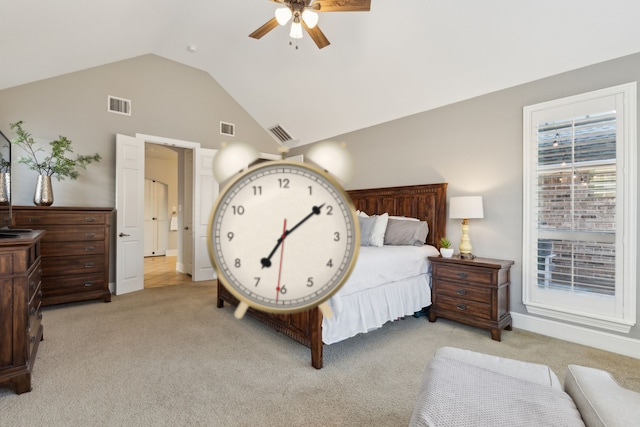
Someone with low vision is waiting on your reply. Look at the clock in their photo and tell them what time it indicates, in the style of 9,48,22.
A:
7,08,31
